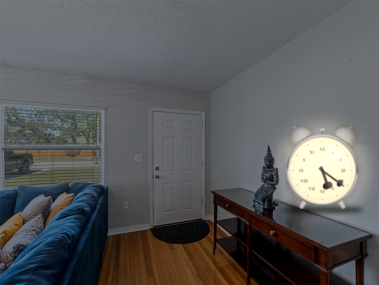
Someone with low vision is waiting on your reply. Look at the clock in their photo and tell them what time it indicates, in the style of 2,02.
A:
5,21
